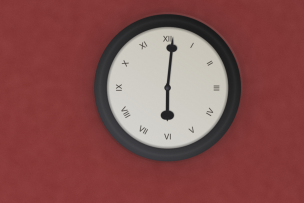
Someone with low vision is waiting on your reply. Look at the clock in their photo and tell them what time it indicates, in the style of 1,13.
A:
6,01
